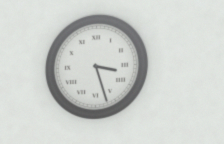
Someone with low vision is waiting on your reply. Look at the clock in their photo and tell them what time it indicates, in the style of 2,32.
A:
3,27
